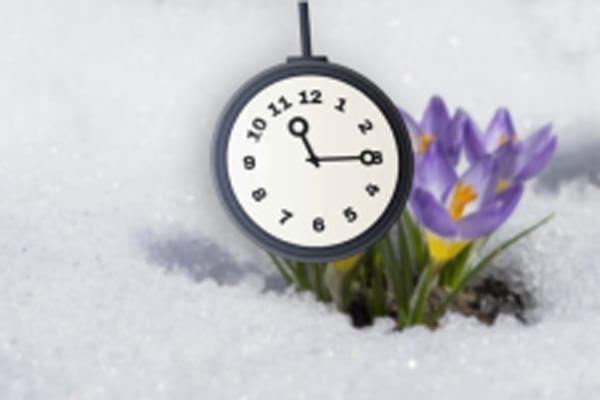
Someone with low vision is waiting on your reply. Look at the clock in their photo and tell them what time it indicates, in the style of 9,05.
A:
11,15
